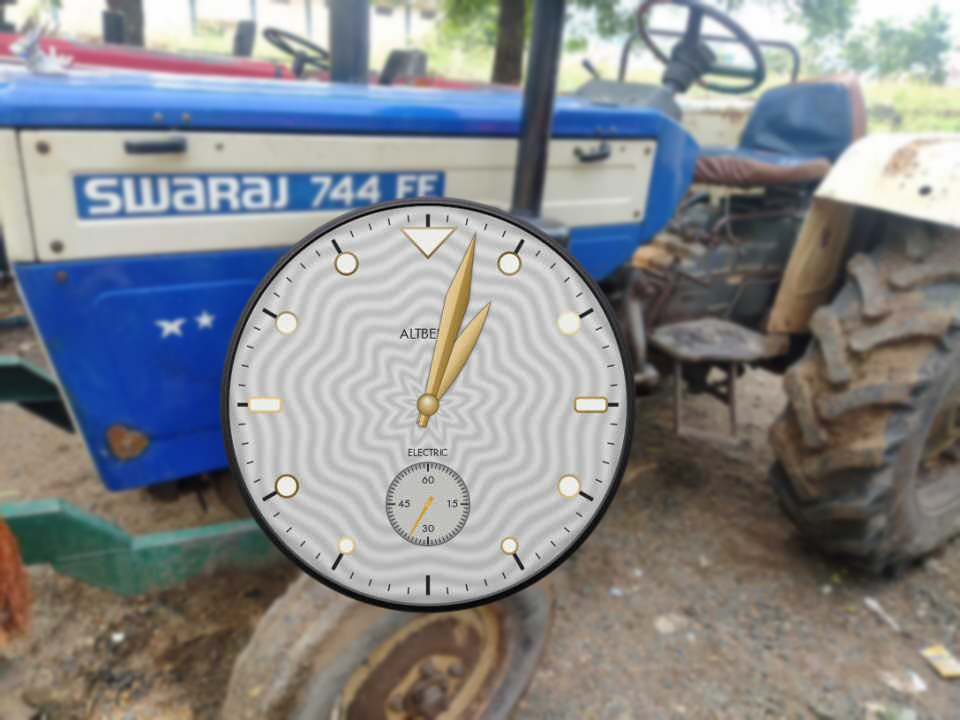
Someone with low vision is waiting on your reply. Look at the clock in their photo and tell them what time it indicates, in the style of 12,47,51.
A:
1,02,35
